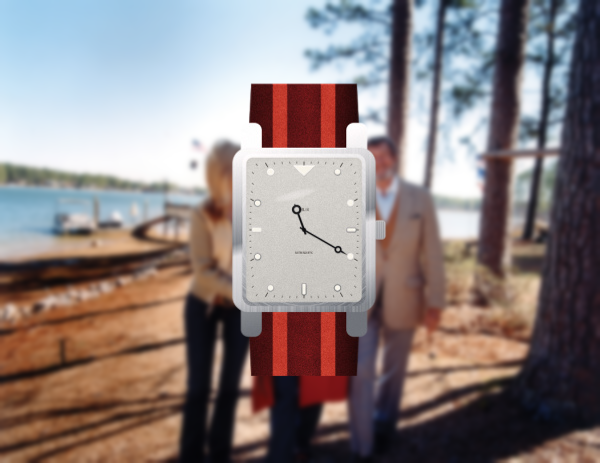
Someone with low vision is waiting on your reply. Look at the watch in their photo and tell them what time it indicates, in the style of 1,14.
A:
11,20
